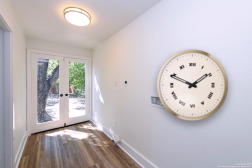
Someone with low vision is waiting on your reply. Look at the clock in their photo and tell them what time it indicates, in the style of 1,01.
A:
1,49
